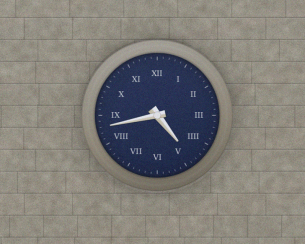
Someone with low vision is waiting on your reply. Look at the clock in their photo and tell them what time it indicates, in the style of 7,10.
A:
4,43
